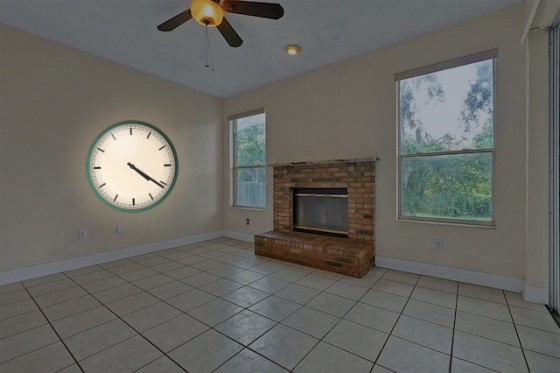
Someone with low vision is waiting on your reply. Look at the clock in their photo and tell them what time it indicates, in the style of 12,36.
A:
4,21
